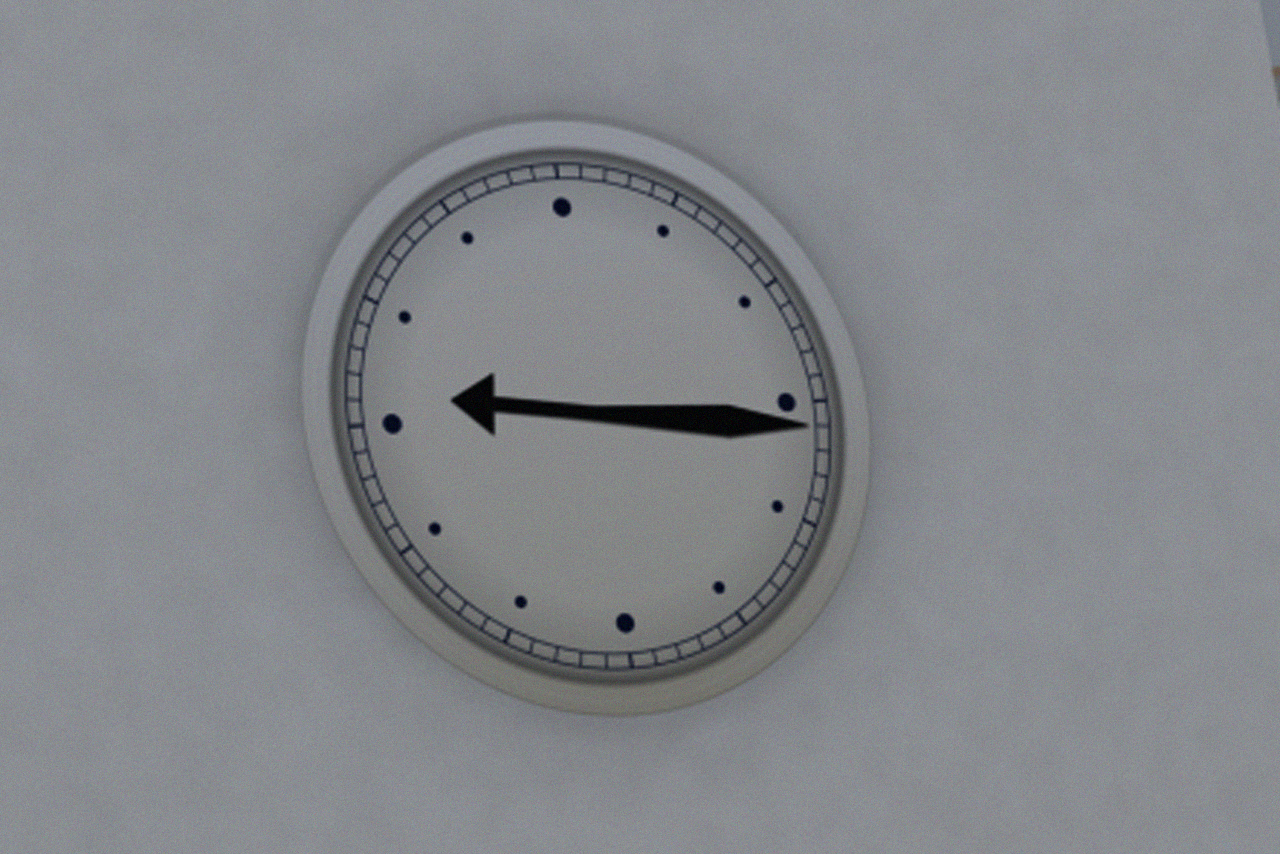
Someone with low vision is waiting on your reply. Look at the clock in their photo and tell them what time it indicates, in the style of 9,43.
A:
9,16
